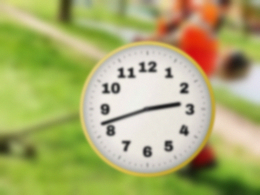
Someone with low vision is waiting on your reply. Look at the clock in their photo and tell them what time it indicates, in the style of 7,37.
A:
2,42
